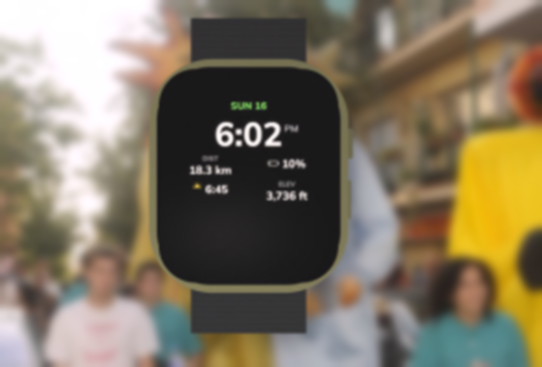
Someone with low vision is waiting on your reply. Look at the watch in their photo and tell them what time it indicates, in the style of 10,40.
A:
6,02
